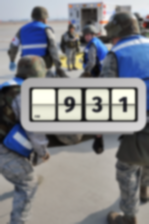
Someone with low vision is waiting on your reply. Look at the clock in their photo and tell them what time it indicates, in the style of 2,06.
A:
9,31
